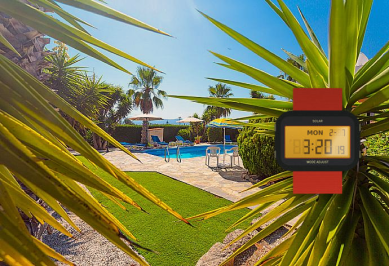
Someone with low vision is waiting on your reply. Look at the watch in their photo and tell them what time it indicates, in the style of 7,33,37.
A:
3,20,19
